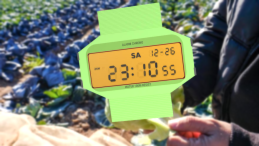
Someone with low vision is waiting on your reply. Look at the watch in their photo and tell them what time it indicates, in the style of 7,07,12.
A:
23,10,55
